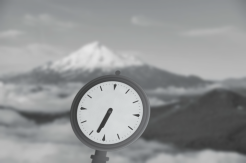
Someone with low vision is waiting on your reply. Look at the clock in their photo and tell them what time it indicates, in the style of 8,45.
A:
6,33
